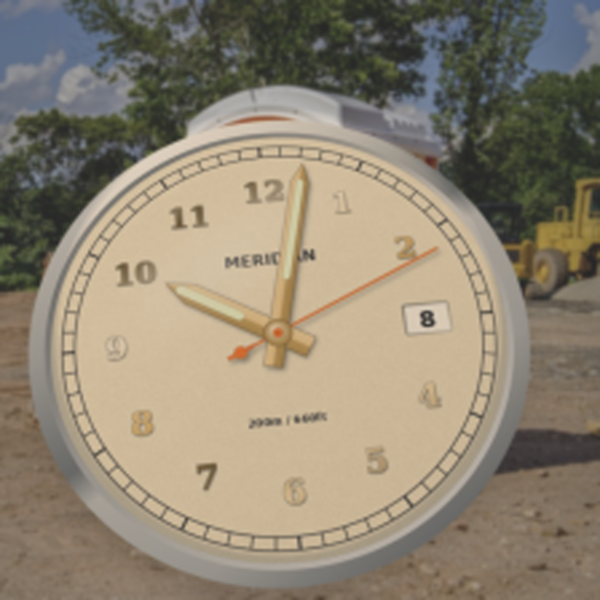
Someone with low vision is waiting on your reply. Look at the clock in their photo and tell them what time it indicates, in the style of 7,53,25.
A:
10,02,11
